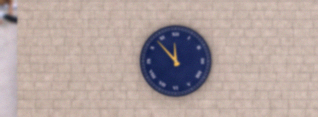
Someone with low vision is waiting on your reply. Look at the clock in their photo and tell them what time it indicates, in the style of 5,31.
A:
11,53
